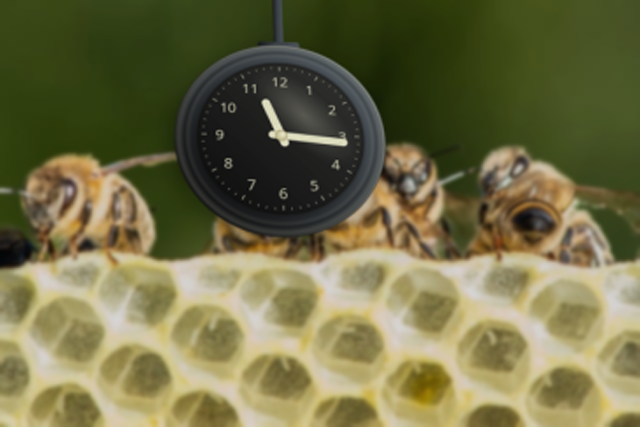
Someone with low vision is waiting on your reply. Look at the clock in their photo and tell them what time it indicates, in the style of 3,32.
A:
11,16
